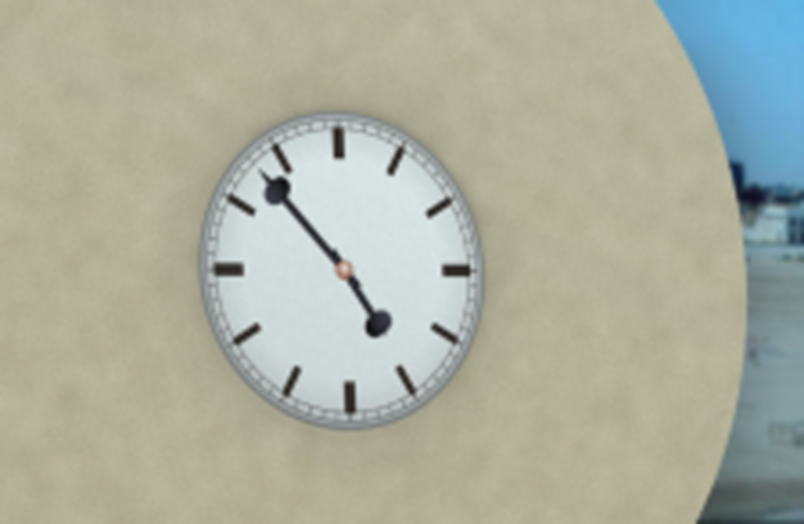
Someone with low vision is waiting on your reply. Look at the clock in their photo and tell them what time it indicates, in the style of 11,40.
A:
4,53
